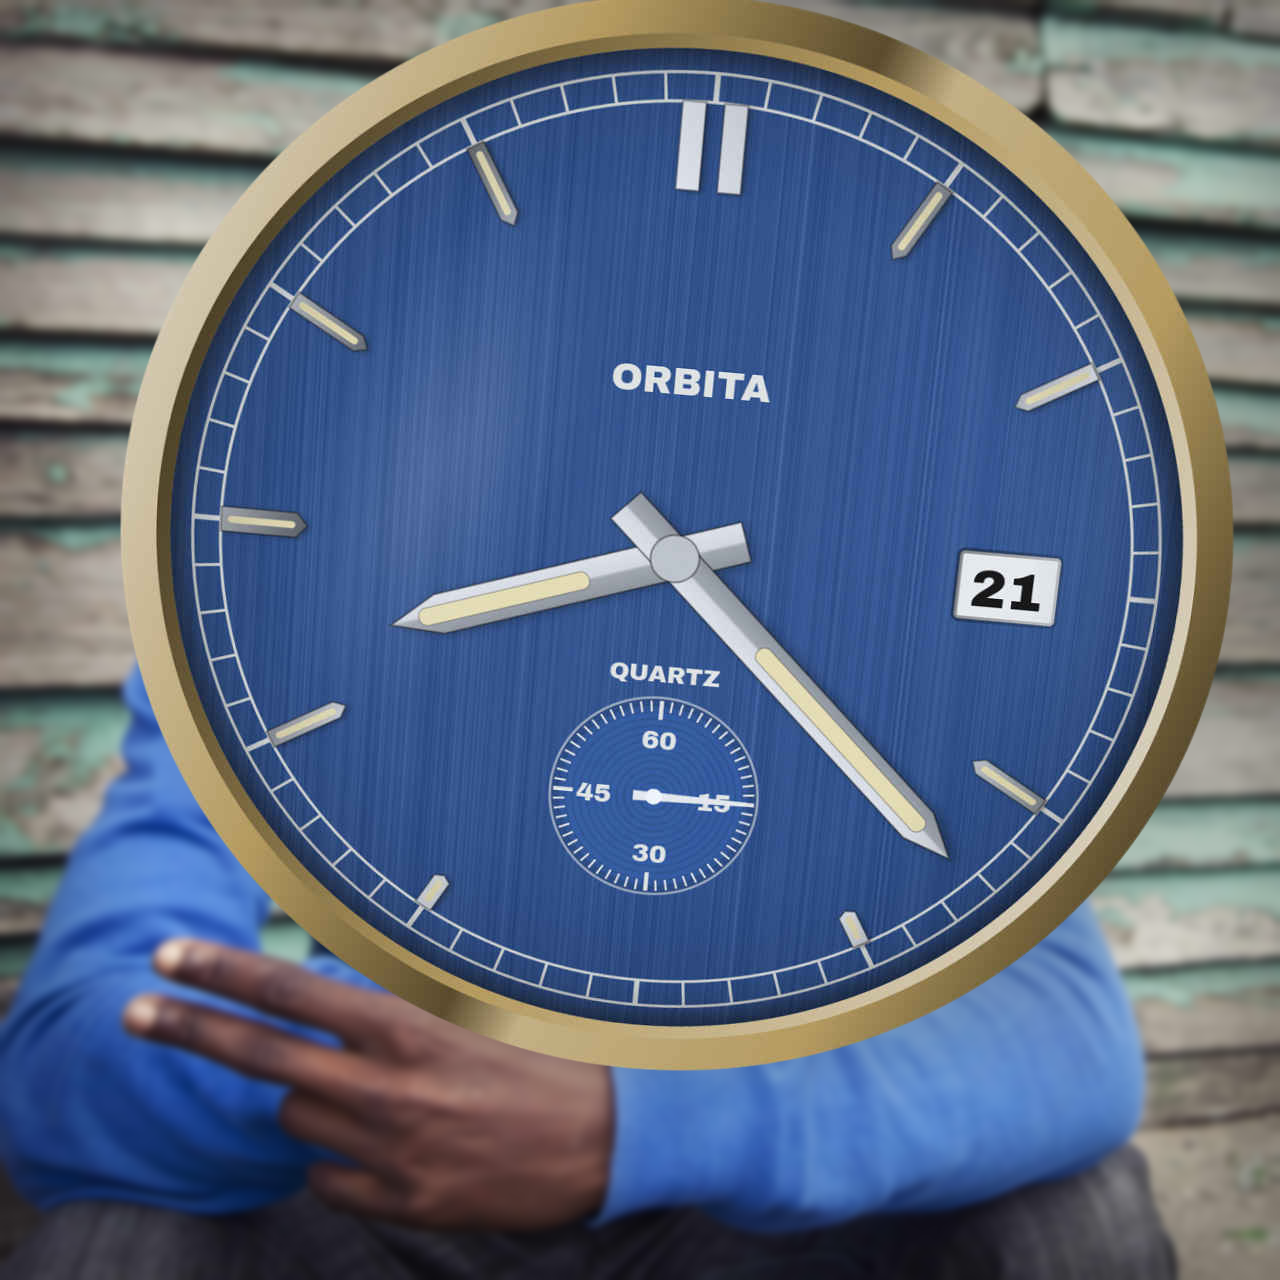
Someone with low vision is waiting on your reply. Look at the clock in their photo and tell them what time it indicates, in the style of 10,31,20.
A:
8,22,15
